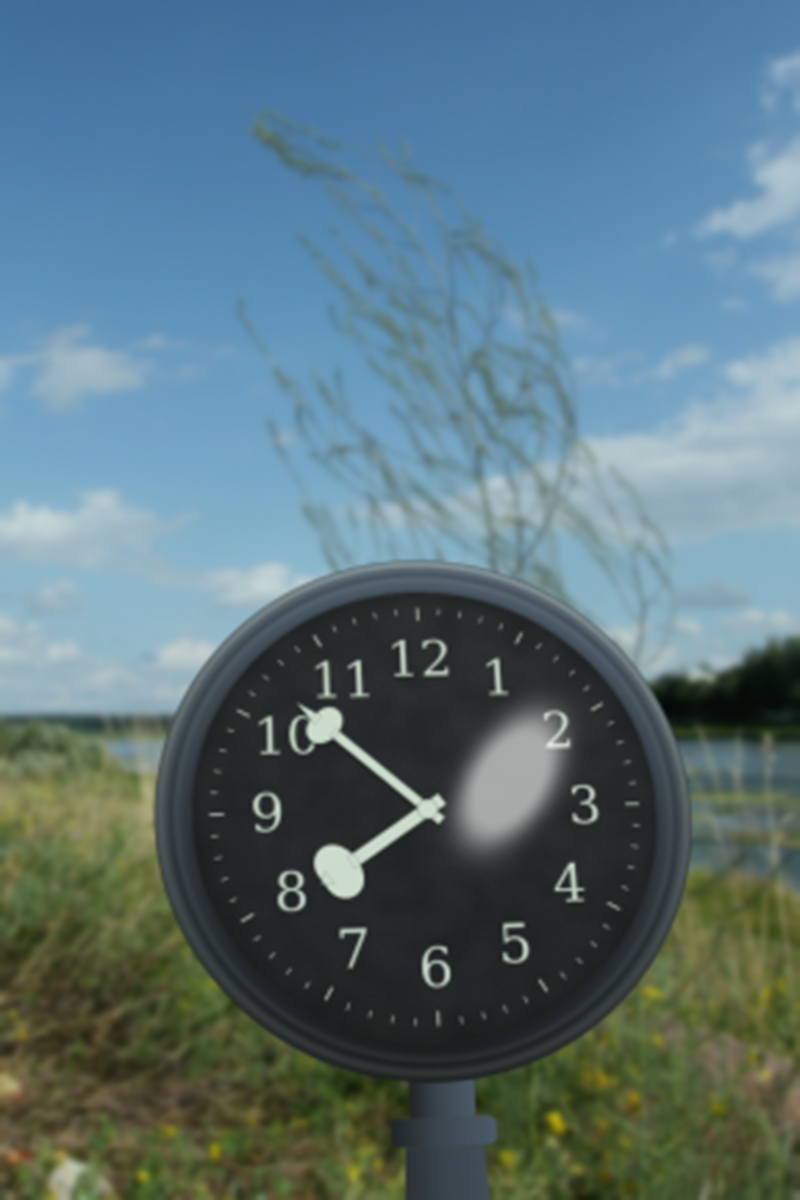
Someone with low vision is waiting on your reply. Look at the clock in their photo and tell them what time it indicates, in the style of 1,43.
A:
7,52
